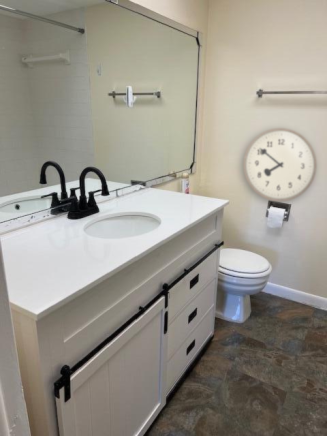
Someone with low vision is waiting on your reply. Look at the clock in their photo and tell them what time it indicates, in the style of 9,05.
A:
7,51
